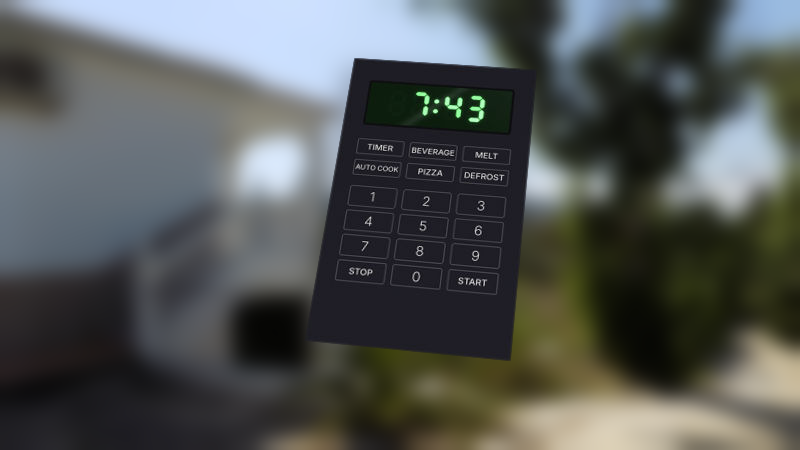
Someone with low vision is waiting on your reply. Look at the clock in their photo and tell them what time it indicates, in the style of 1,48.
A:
7,43
